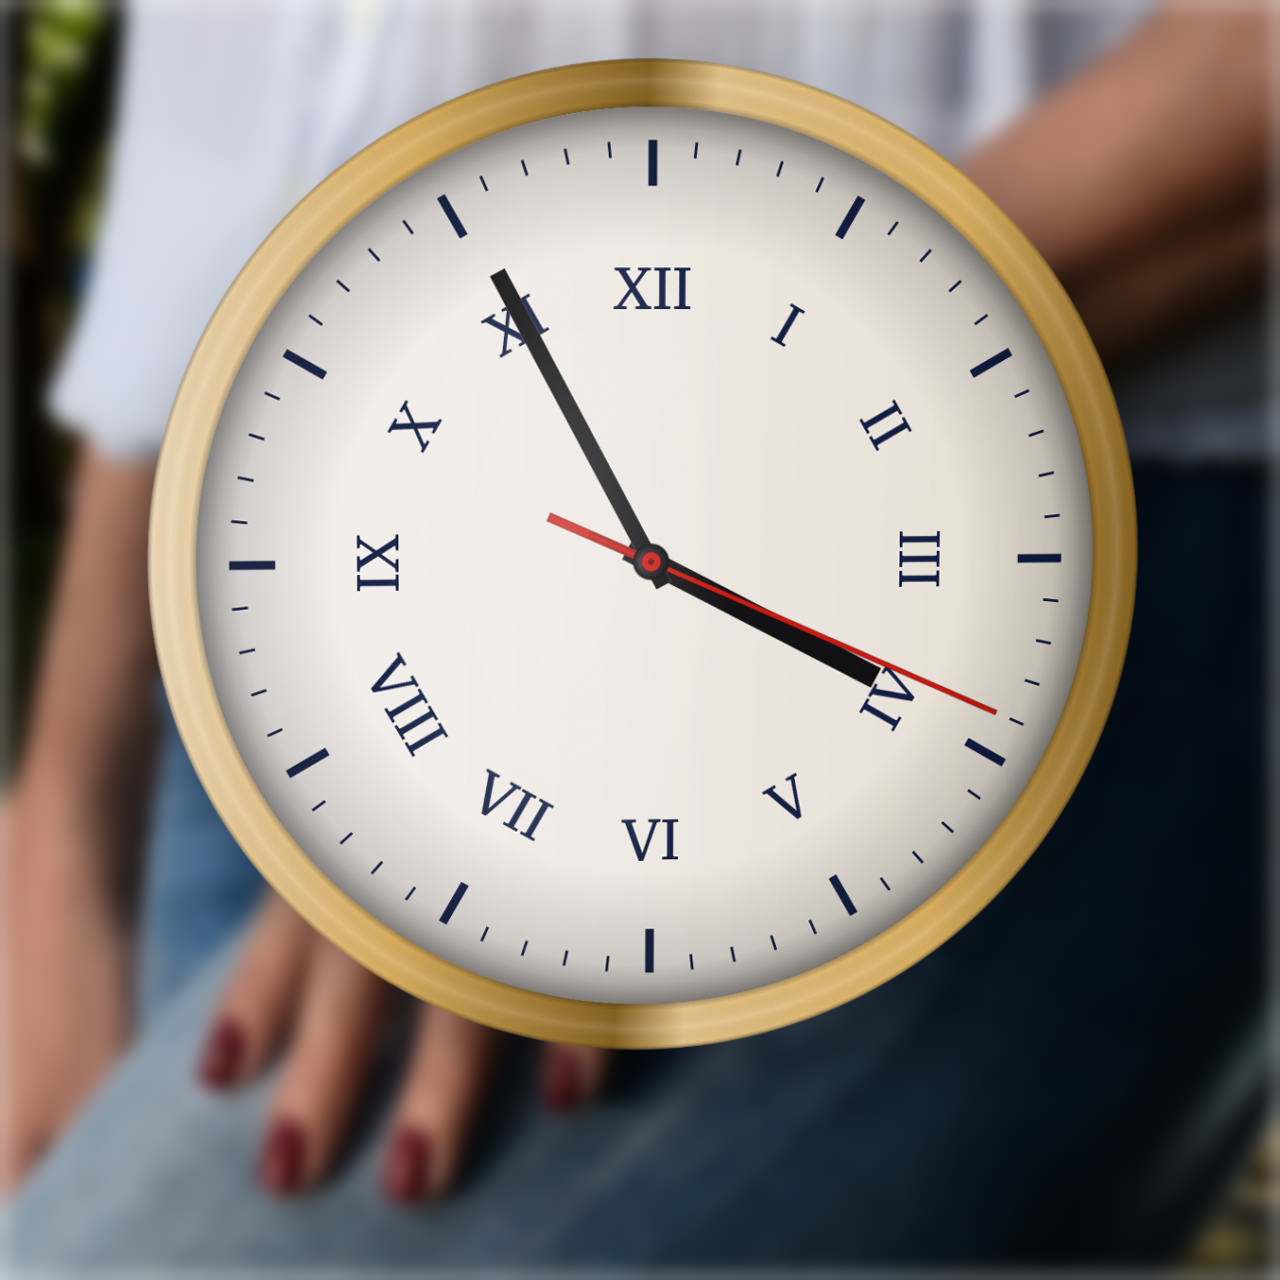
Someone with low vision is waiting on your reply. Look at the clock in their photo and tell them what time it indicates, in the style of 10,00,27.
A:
3,55,19
